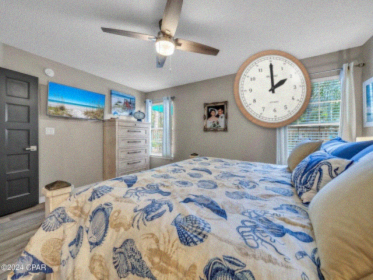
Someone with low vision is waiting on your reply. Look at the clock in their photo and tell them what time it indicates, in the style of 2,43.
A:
2,00
